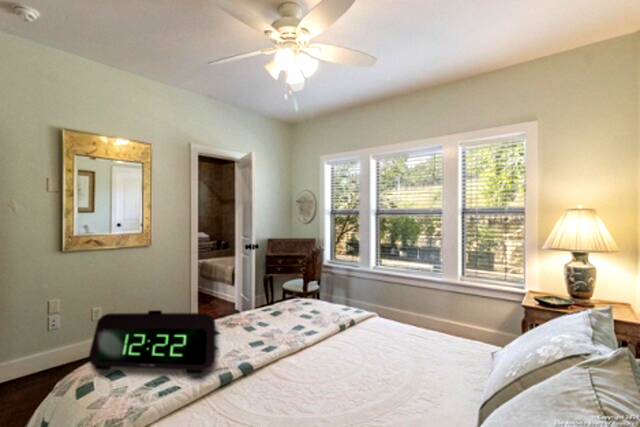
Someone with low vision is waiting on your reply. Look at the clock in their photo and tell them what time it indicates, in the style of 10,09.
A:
12,22
